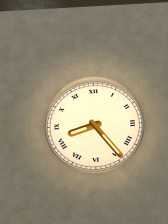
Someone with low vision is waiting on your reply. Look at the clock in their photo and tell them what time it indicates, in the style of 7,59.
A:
8,24
